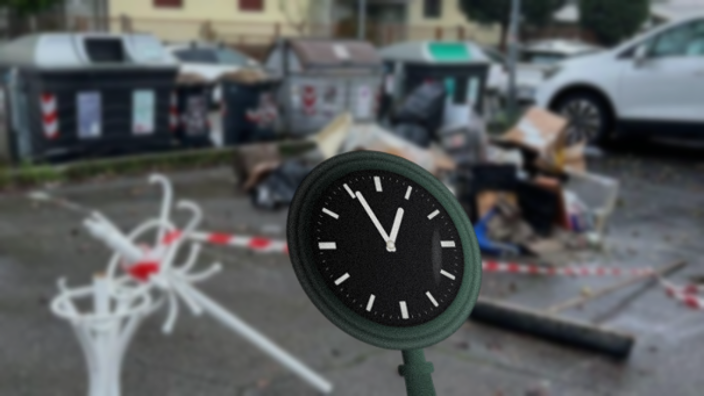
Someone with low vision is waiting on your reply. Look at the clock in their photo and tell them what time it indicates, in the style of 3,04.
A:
12,56
